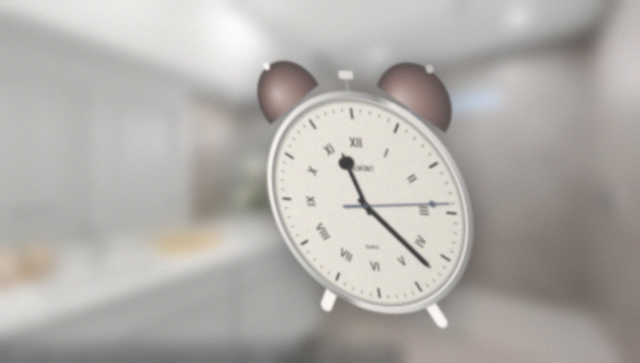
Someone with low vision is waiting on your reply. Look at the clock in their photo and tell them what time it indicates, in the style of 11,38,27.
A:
11,22,14
